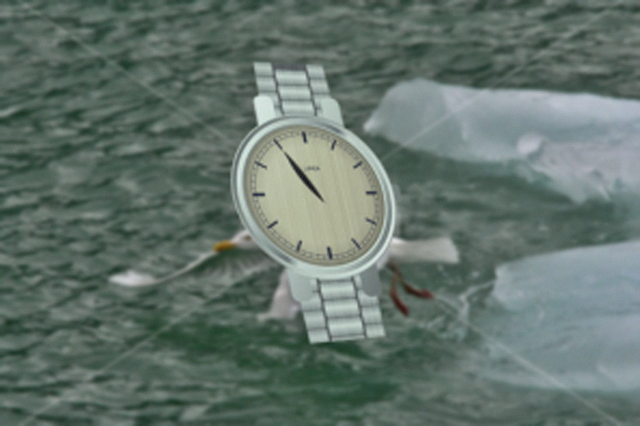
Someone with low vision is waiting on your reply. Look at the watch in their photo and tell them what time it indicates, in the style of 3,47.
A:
10,55
